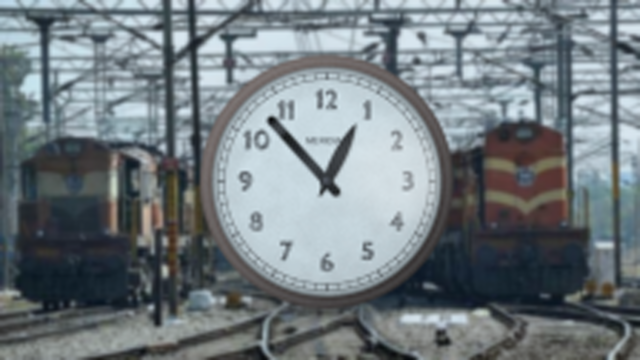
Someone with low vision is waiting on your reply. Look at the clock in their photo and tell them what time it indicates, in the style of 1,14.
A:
12,53
